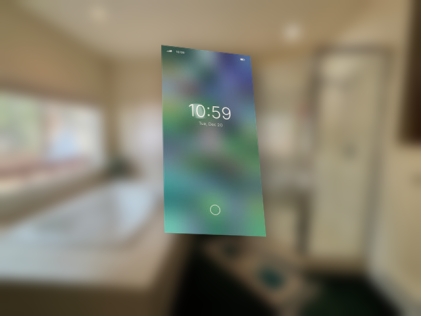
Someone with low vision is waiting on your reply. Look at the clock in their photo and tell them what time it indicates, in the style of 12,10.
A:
10,59
